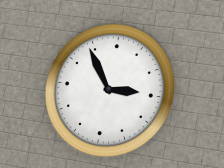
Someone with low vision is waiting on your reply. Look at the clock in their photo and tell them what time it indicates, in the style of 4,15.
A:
2,54
